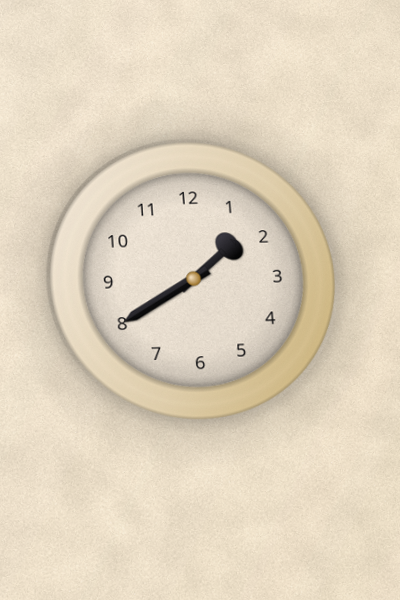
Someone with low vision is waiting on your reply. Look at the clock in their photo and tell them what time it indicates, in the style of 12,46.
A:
1,40
